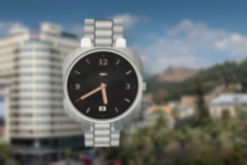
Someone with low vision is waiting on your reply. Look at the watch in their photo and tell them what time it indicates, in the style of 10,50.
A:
5,40
